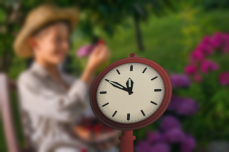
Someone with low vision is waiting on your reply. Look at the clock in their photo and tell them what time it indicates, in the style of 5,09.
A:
11,50
